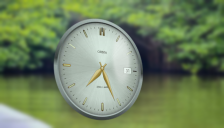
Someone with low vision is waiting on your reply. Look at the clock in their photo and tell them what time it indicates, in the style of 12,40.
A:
7,26
